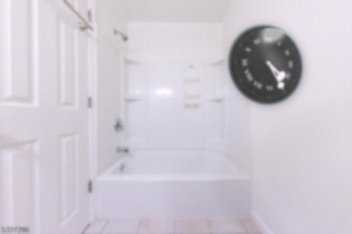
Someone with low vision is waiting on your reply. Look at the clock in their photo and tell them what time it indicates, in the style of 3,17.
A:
4,25
